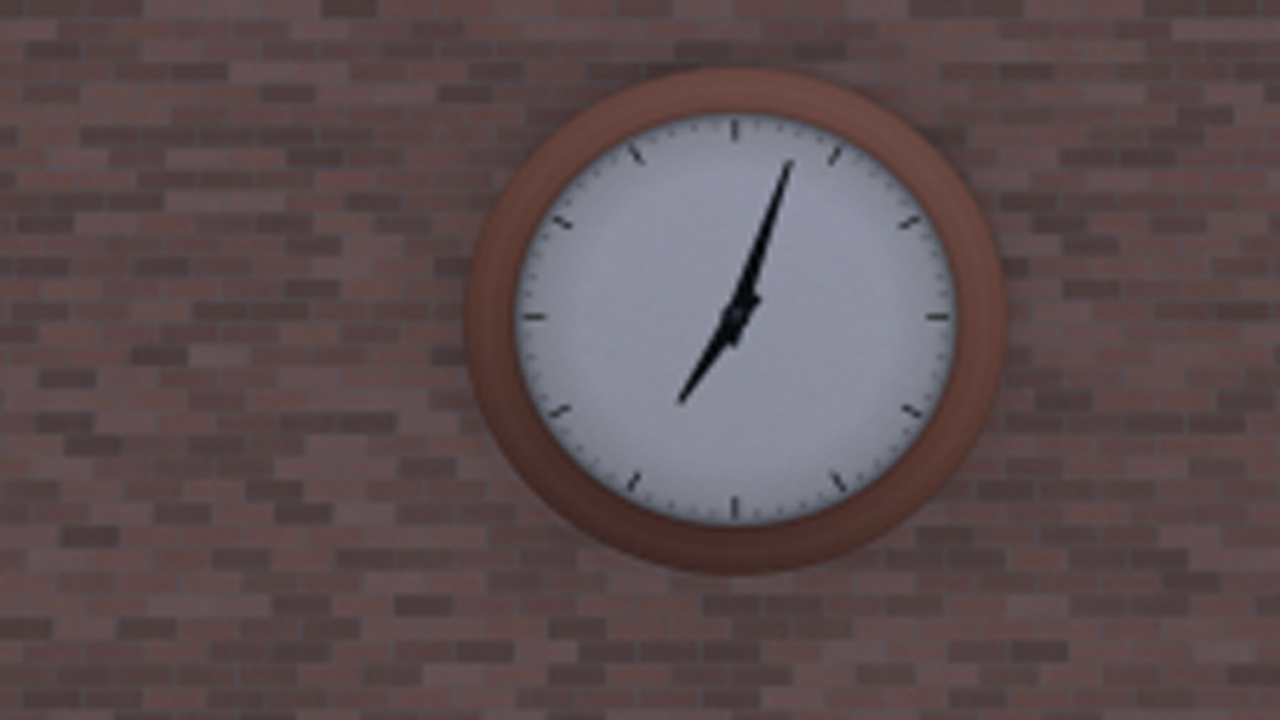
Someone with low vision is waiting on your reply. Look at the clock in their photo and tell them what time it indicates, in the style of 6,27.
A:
7,03
